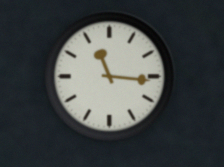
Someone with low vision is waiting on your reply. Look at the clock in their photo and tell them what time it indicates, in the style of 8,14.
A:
11,16
